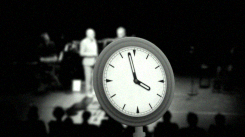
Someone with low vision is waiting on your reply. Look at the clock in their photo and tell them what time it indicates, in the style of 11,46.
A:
3,58
